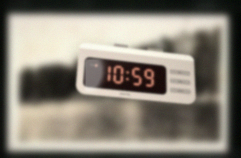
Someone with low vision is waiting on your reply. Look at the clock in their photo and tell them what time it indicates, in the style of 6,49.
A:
10,59
